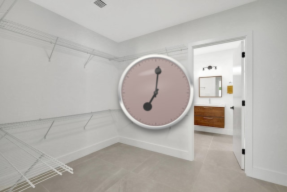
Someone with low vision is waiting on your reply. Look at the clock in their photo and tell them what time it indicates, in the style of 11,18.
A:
7,01
